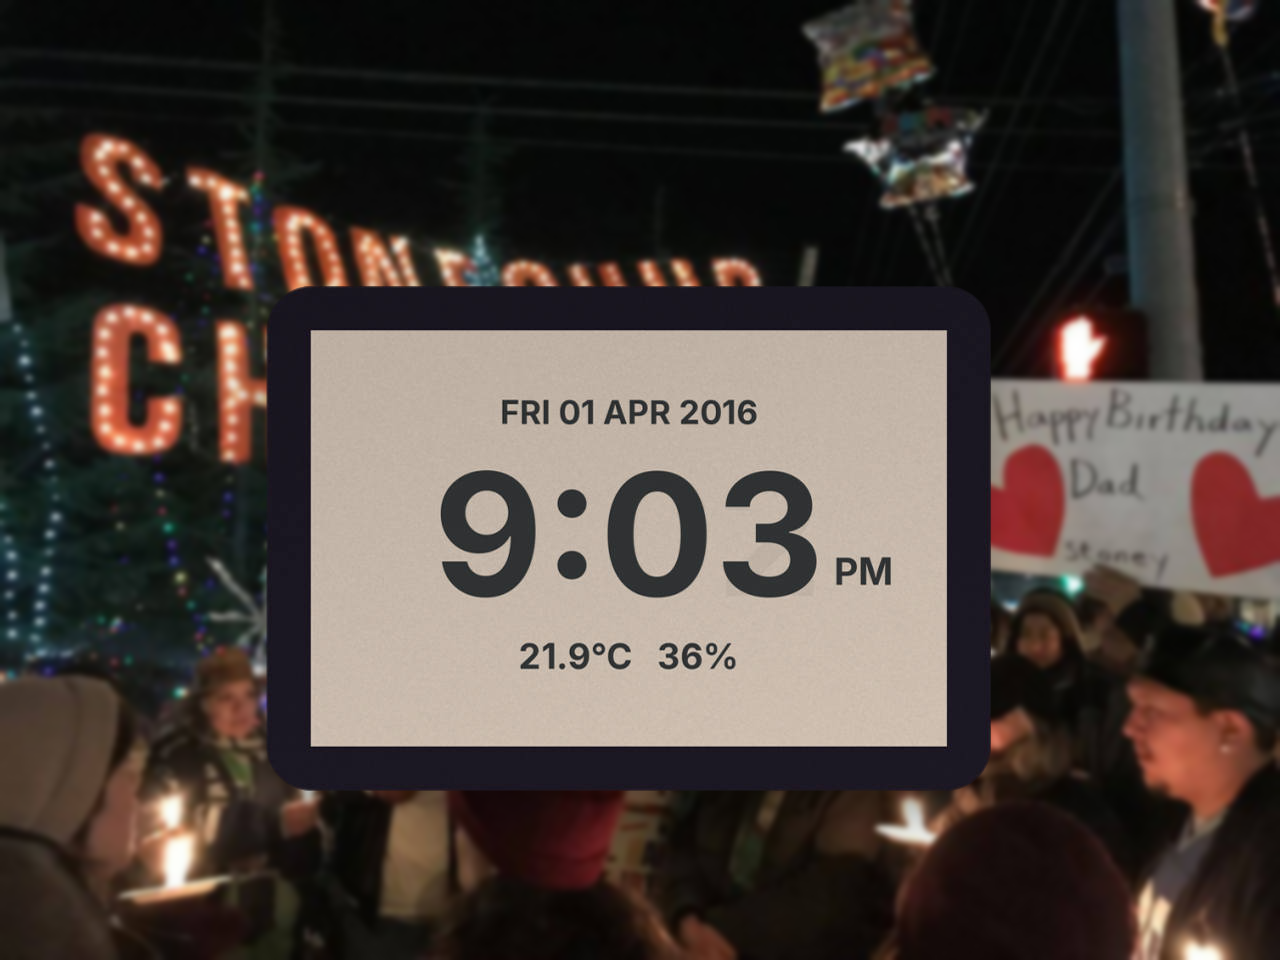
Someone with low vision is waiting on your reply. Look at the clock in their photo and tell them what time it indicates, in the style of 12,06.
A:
9,03
